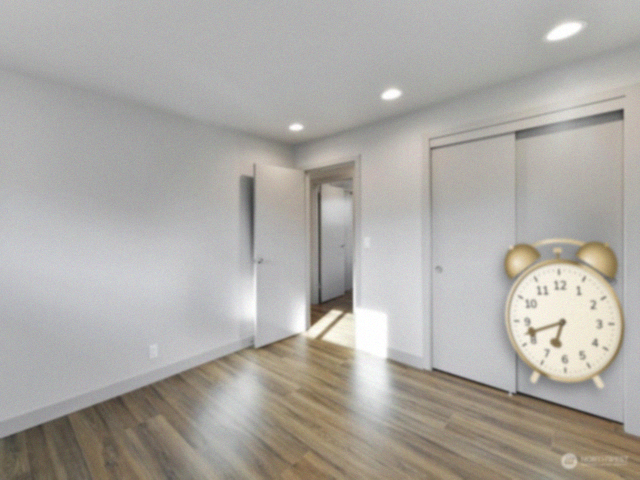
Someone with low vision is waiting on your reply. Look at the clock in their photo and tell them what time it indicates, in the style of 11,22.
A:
6,42
